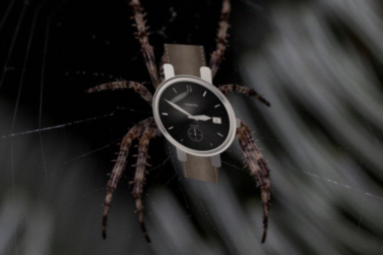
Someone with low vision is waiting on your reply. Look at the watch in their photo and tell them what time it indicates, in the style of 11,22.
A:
2,50
